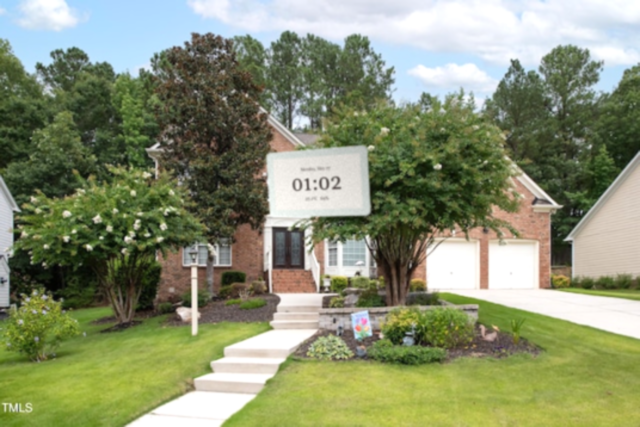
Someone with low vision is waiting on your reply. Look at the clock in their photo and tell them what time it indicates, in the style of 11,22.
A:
1,02
